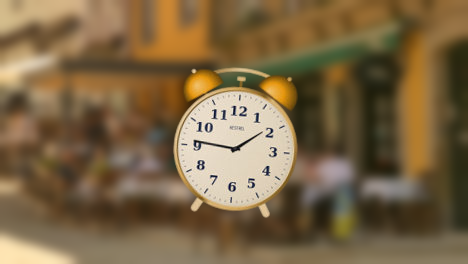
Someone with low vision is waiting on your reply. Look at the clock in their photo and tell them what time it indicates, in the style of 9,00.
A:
1,46
